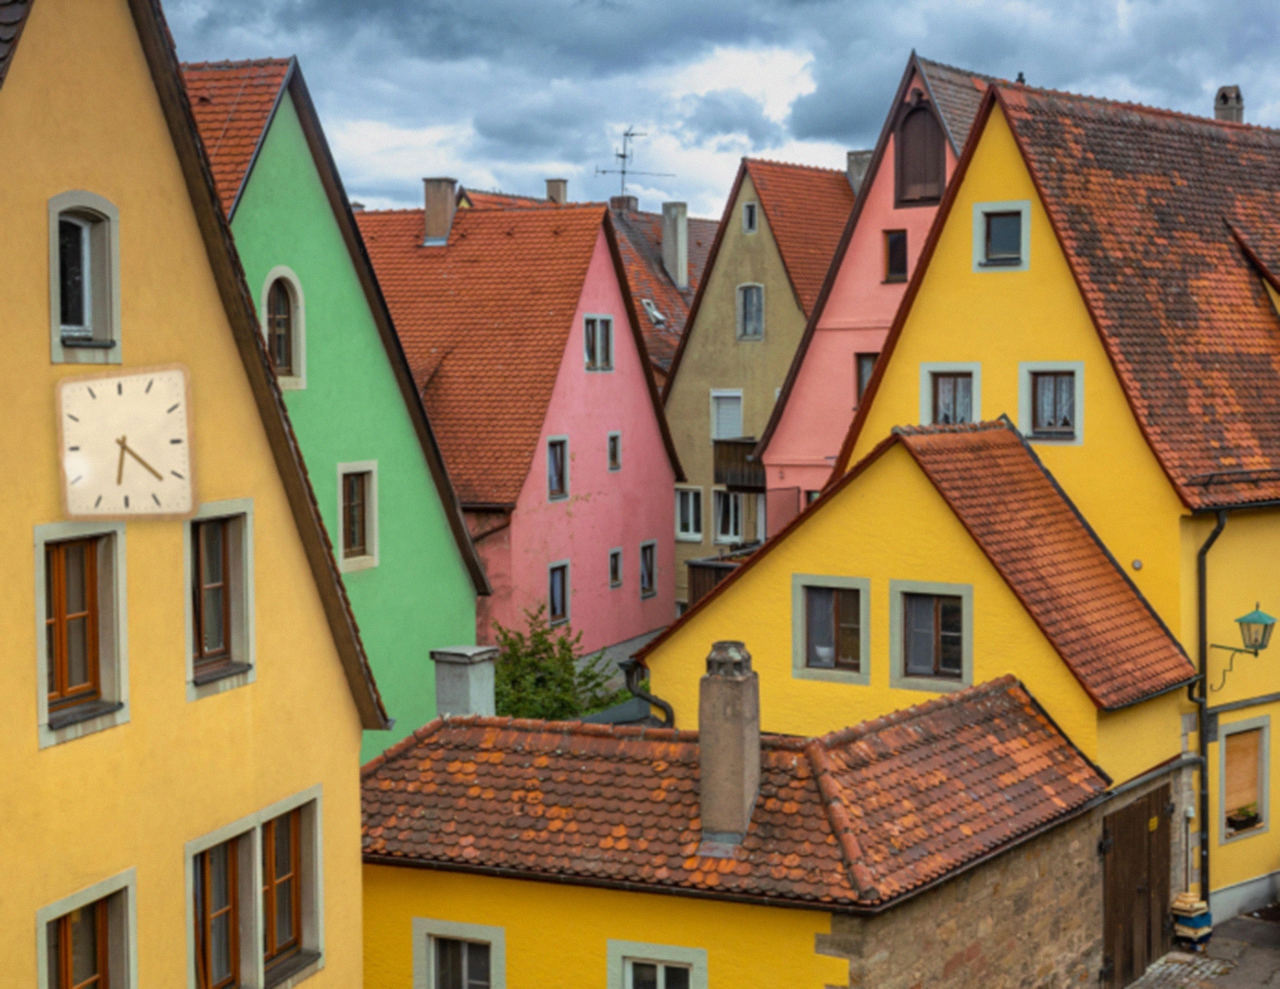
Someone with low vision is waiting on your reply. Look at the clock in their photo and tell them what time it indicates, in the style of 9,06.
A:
6,22
